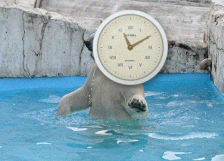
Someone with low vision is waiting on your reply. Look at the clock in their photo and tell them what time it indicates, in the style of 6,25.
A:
11,10
